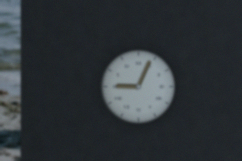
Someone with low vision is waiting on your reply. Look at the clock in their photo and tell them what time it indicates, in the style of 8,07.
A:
9,04
